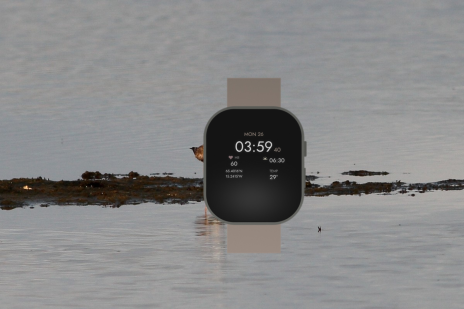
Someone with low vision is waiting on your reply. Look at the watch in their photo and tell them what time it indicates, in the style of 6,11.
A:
3,59
